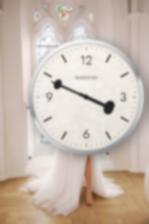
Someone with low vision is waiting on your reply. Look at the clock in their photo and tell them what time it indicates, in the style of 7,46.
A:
3,49
